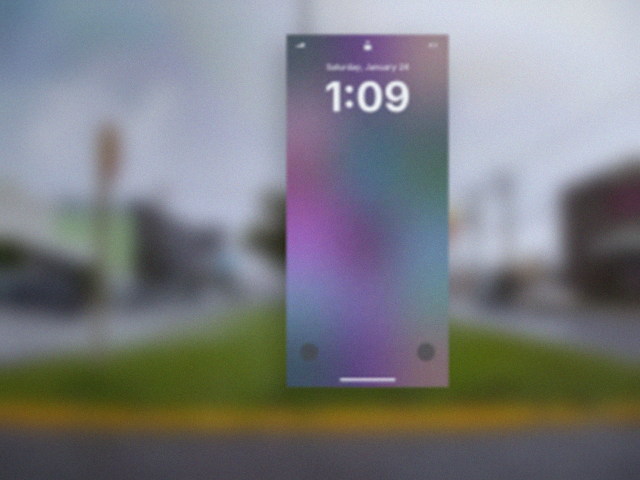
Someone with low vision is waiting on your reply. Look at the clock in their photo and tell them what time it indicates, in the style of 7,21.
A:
1,09
